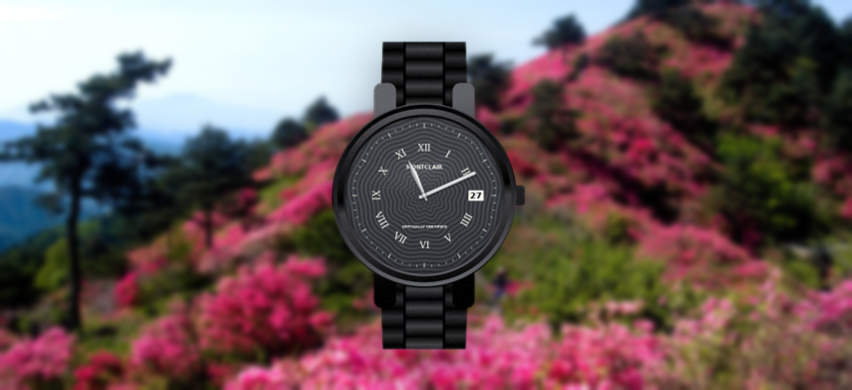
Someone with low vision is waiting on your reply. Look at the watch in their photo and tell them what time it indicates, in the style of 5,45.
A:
11,11
